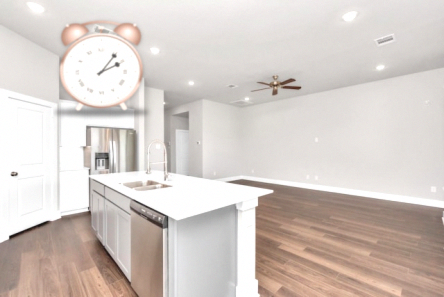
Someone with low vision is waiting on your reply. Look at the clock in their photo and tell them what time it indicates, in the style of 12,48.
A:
2,06
